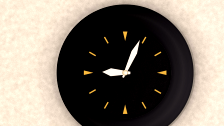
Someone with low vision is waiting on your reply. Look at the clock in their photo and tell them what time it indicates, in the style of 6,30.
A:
9,04
